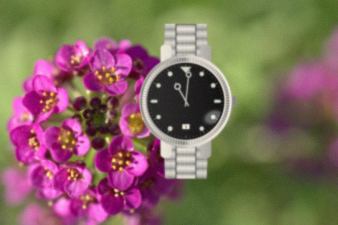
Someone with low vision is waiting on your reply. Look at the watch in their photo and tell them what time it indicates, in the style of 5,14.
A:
11,01
